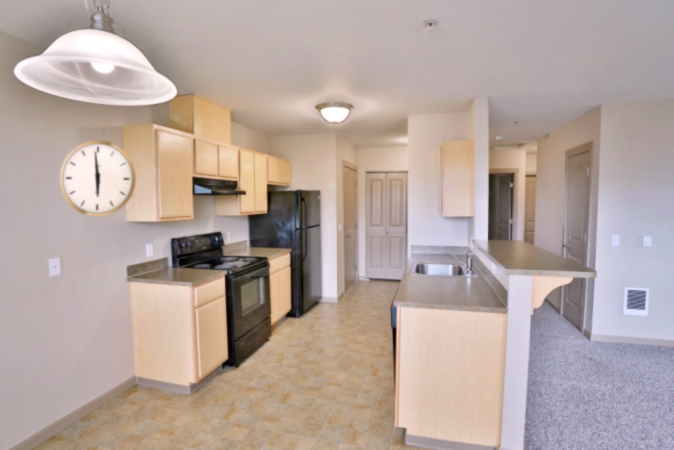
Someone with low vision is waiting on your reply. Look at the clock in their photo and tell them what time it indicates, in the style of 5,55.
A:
5,59
